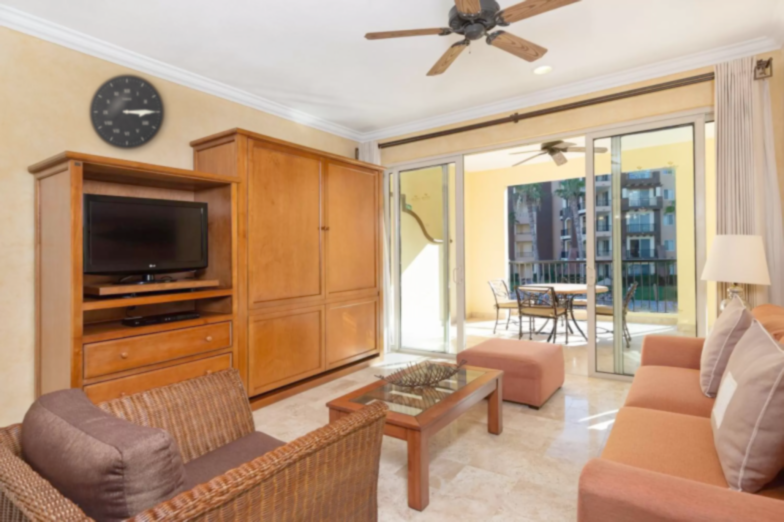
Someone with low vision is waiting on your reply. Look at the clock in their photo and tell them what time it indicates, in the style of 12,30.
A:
3,15
